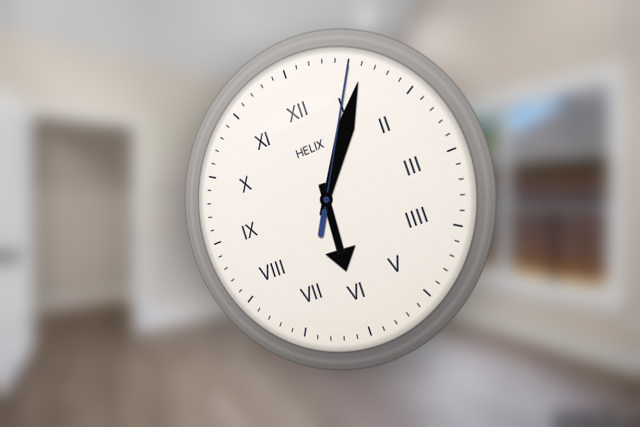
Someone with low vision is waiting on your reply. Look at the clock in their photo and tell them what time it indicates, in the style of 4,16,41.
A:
6,06,05
